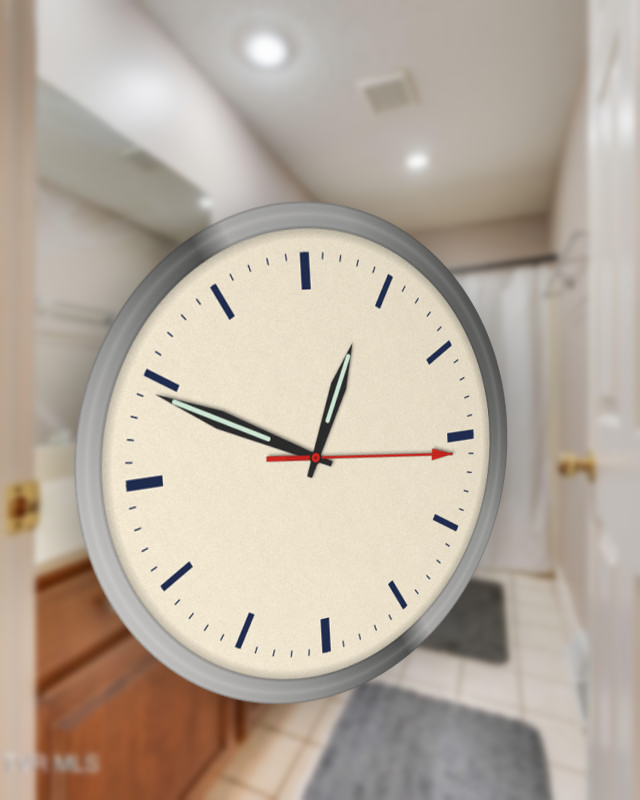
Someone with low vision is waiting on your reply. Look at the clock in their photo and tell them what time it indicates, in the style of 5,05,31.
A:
12,49,16
